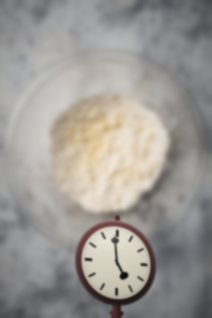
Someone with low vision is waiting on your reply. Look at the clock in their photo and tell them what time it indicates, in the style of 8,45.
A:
4,59
